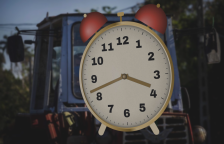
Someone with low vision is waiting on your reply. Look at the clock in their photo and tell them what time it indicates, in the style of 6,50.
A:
3,42
